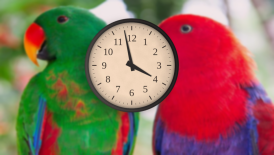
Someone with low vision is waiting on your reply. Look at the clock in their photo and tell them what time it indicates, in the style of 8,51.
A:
3,58
